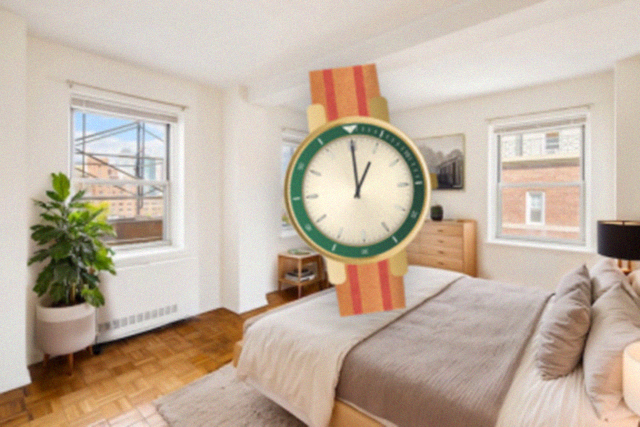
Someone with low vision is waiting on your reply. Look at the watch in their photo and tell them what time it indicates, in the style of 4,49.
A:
1,00
